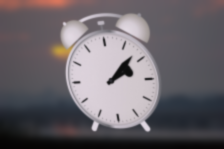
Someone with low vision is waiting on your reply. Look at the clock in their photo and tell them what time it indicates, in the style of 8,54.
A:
2,08
